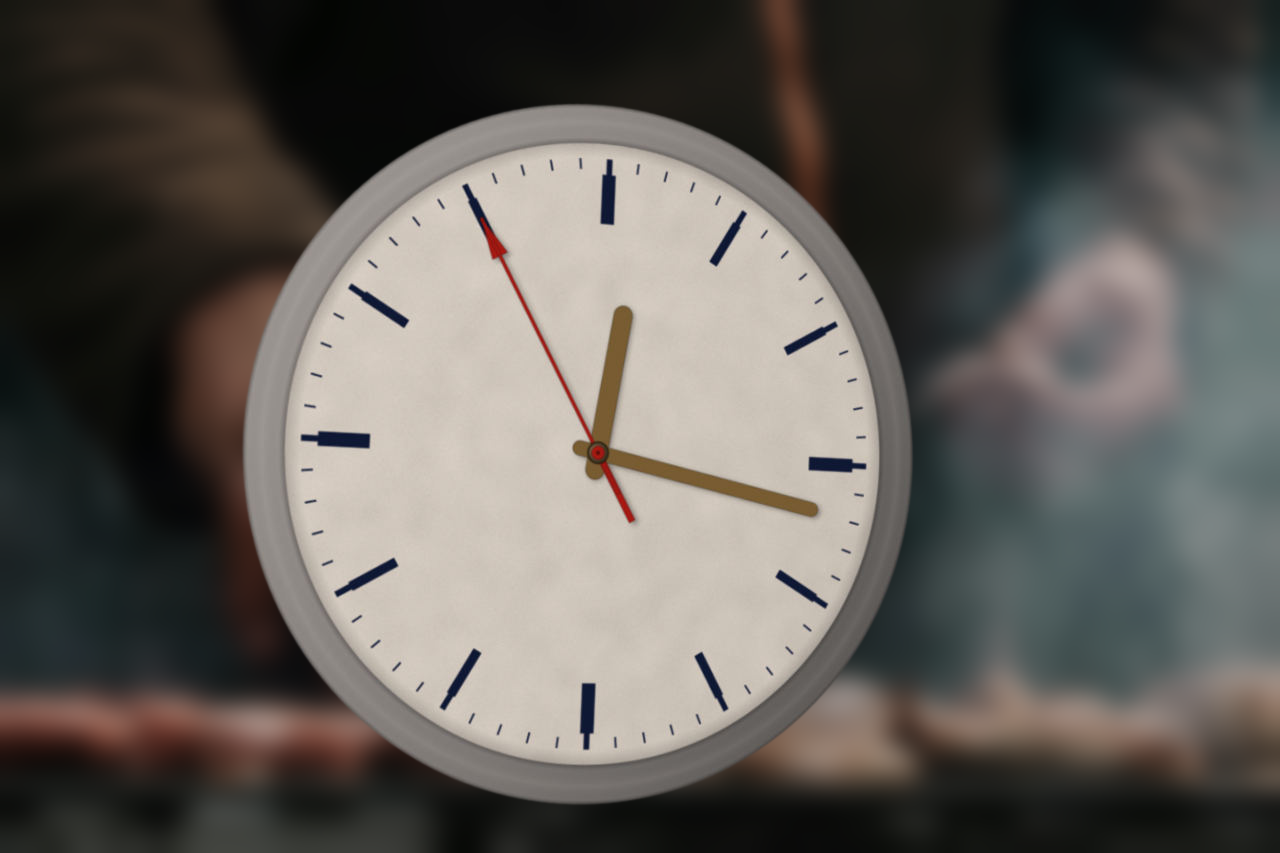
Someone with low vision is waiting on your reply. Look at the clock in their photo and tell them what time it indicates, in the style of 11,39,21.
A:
12,16,55
